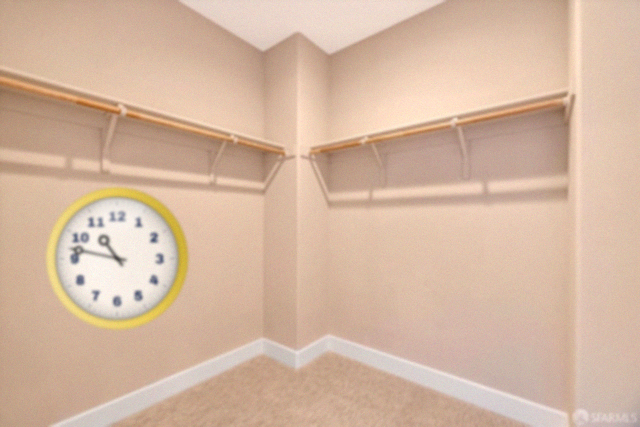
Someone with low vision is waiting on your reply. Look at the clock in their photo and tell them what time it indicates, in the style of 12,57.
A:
10,47
